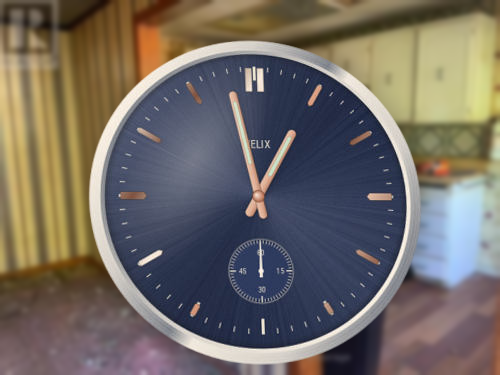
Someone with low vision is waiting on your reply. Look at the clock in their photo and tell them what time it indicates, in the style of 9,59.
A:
12,58
